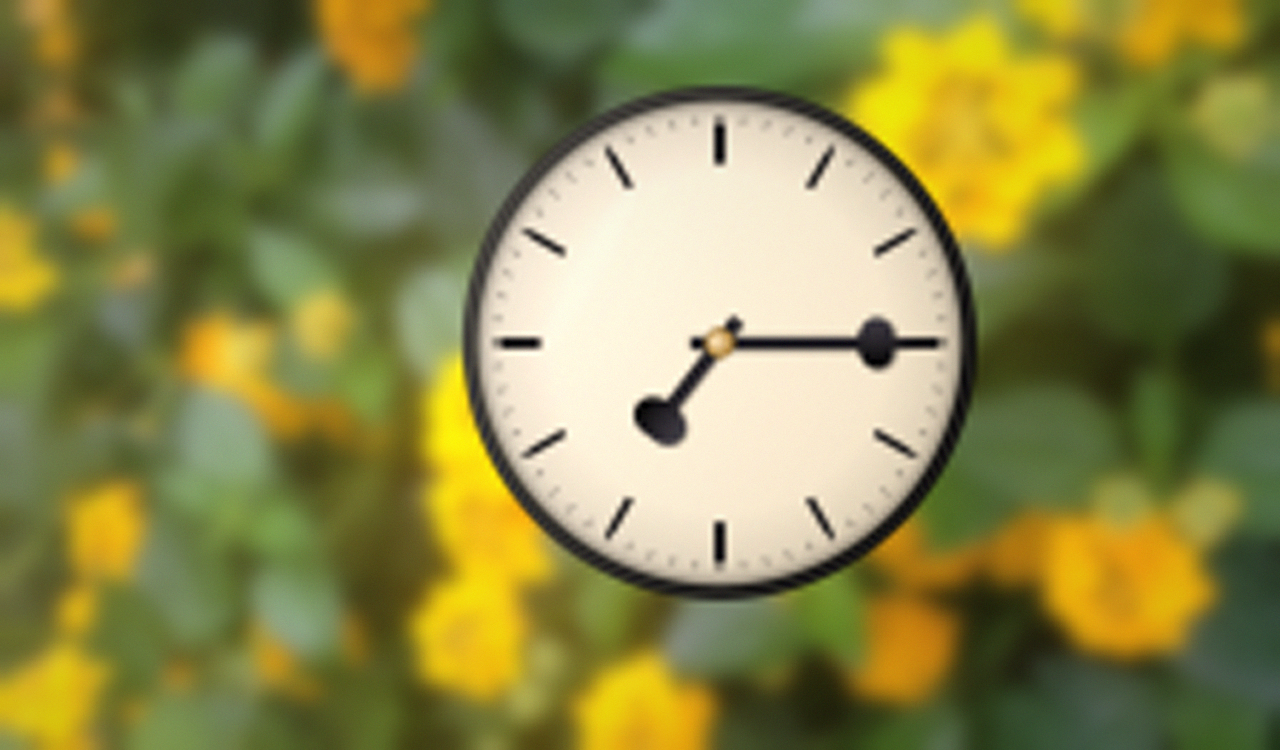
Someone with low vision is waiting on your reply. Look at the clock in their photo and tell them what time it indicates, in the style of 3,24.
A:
7,15
